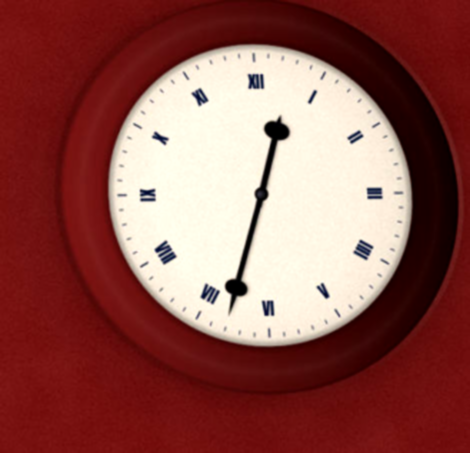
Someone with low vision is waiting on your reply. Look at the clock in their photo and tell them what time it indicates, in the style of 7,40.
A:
12,33
